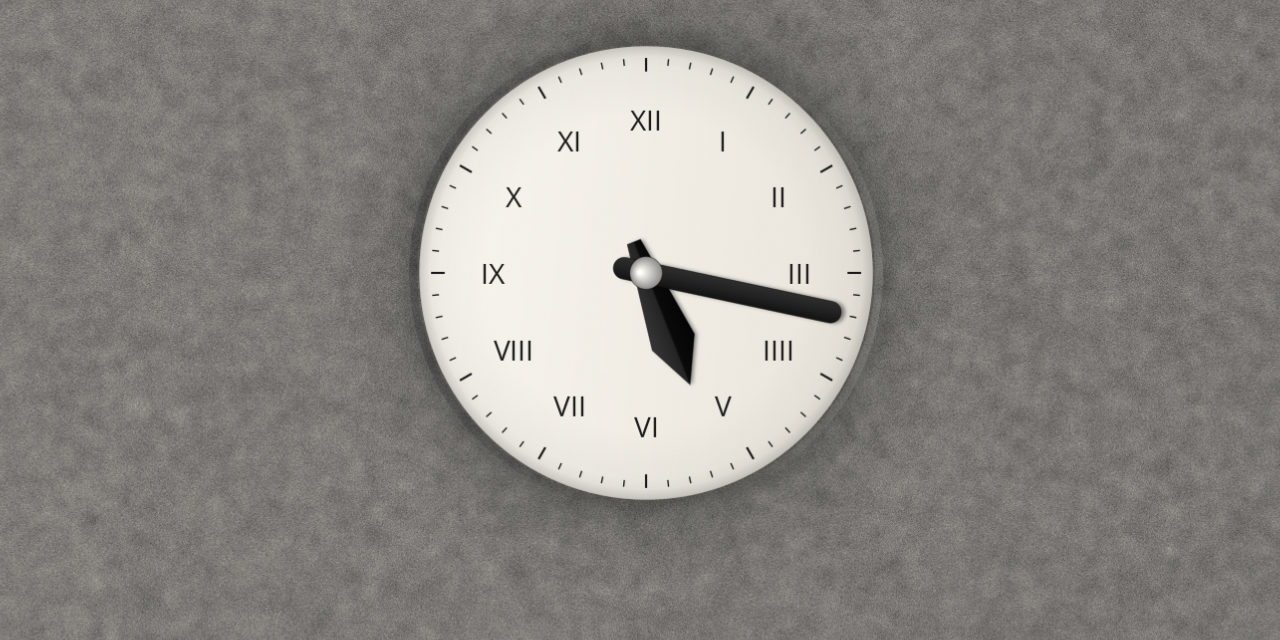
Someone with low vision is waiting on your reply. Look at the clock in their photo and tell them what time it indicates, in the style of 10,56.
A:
5,17
